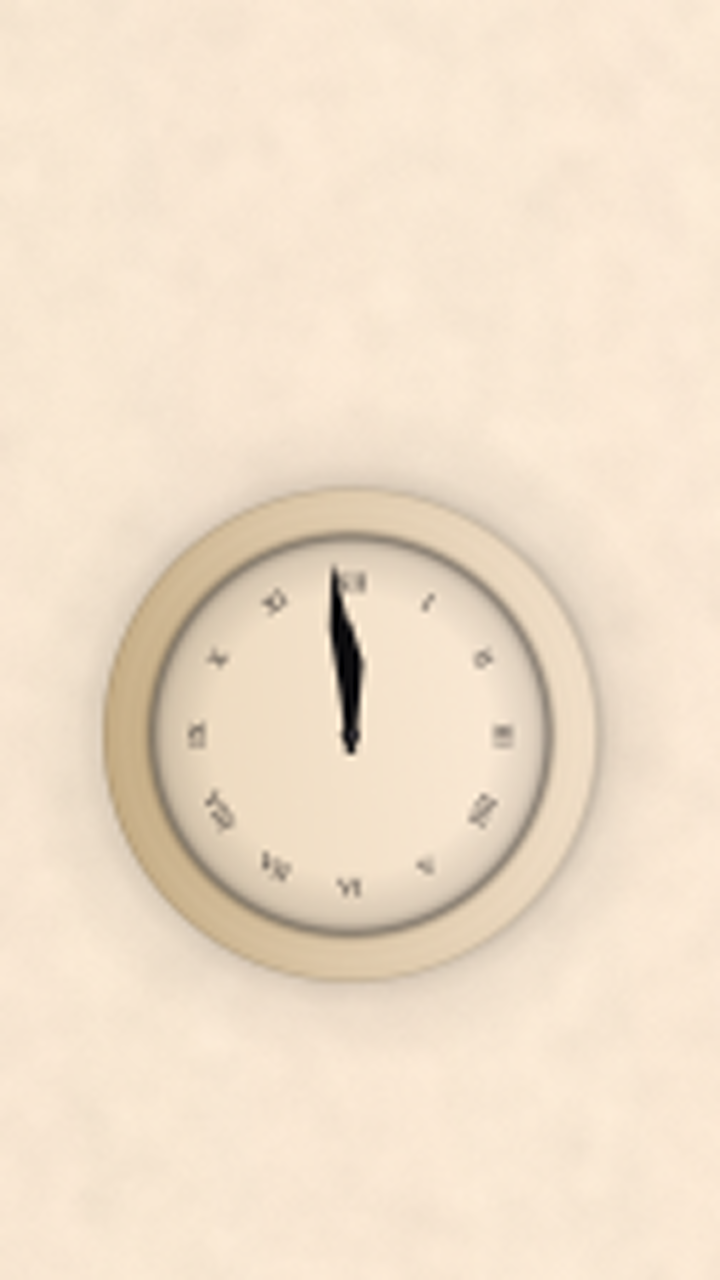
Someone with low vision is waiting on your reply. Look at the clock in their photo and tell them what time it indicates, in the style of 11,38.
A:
11,59
